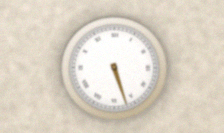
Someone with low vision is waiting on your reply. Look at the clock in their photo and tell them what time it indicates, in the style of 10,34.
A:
5,27
